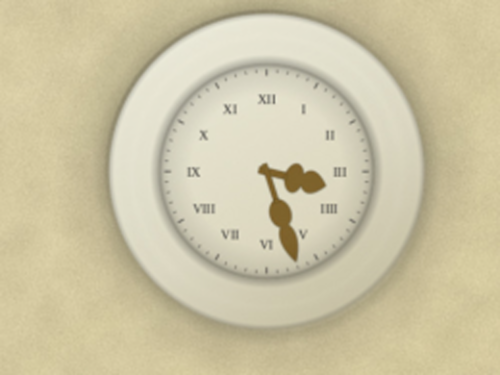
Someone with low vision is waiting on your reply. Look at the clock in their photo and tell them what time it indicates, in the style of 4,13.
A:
3,27
